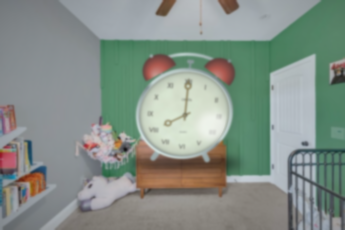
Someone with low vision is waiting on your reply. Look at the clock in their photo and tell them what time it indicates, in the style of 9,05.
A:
8,00
